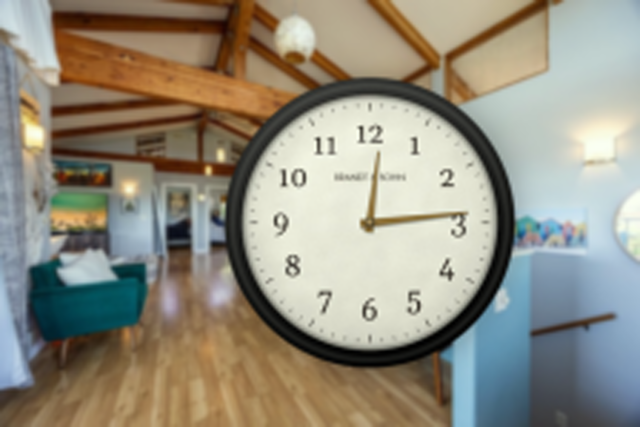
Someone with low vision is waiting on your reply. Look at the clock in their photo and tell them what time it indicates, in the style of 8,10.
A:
12,14
